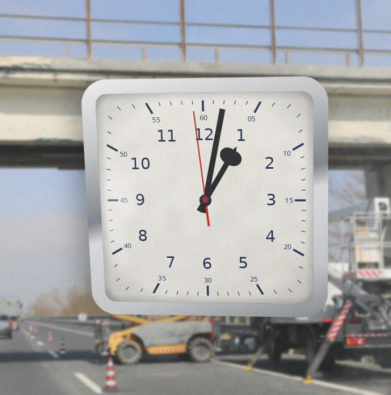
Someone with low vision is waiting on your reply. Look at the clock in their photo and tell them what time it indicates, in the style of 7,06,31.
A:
1,01,59
